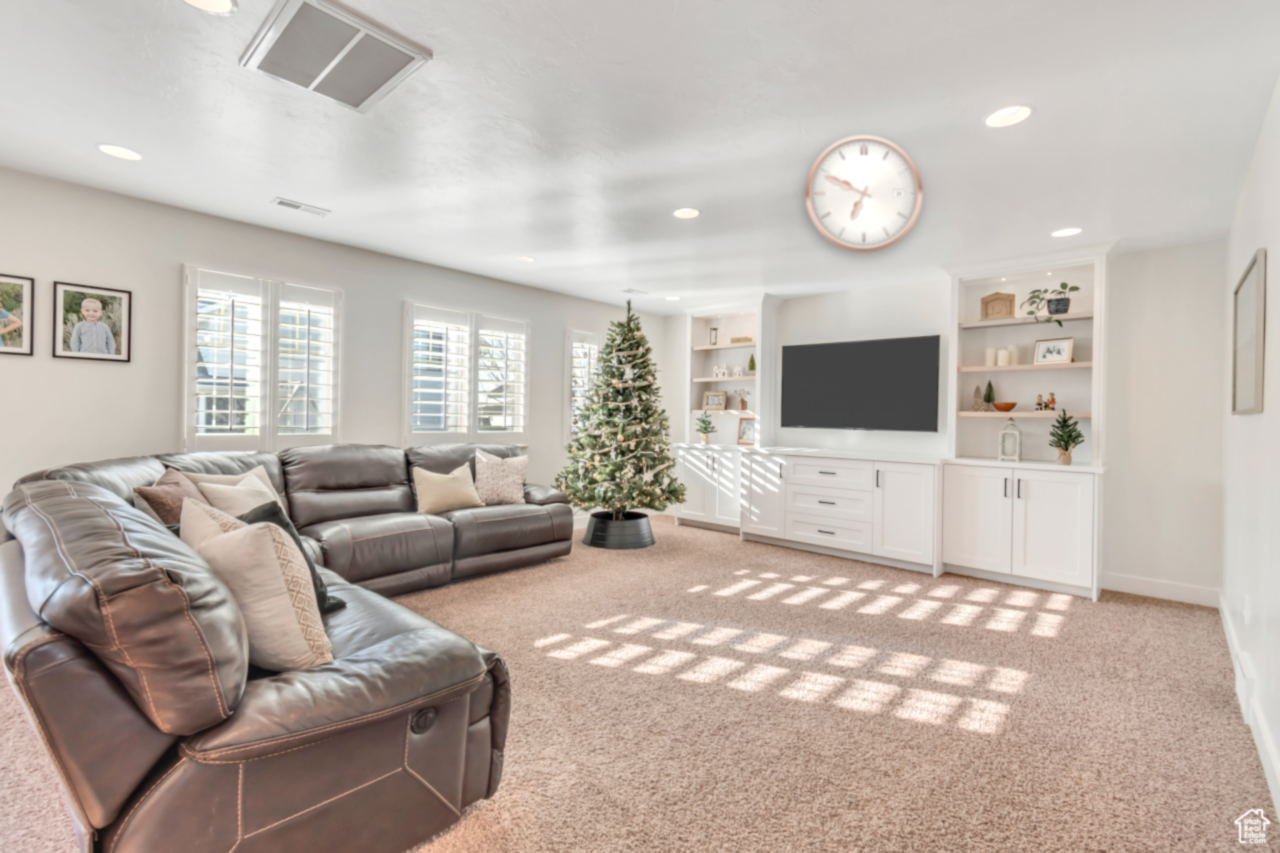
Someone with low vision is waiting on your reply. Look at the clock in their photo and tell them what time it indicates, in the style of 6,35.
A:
6,49
